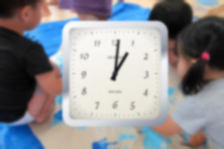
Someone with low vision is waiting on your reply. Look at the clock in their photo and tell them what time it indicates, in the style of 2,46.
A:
1,01
